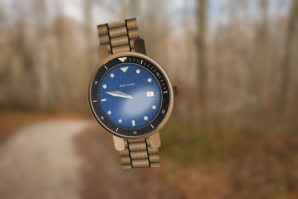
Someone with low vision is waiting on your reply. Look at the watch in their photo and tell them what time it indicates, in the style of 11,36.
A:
9,48
